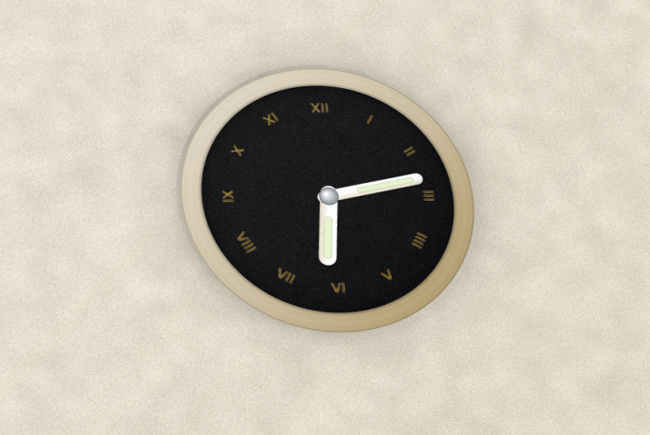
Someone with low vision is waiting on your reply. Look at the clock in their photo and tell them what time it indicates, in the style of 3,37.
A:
6,13
